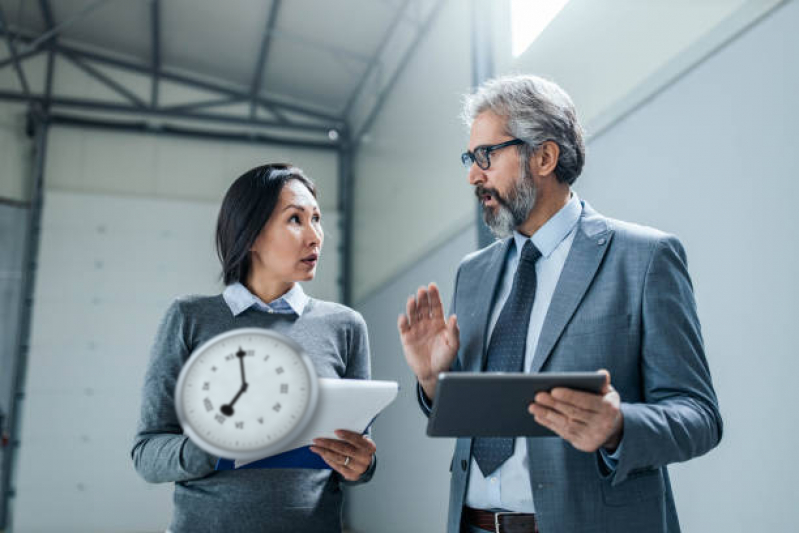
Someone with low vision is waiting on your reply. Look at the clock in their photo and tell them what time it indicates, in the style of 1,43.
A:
6,58
